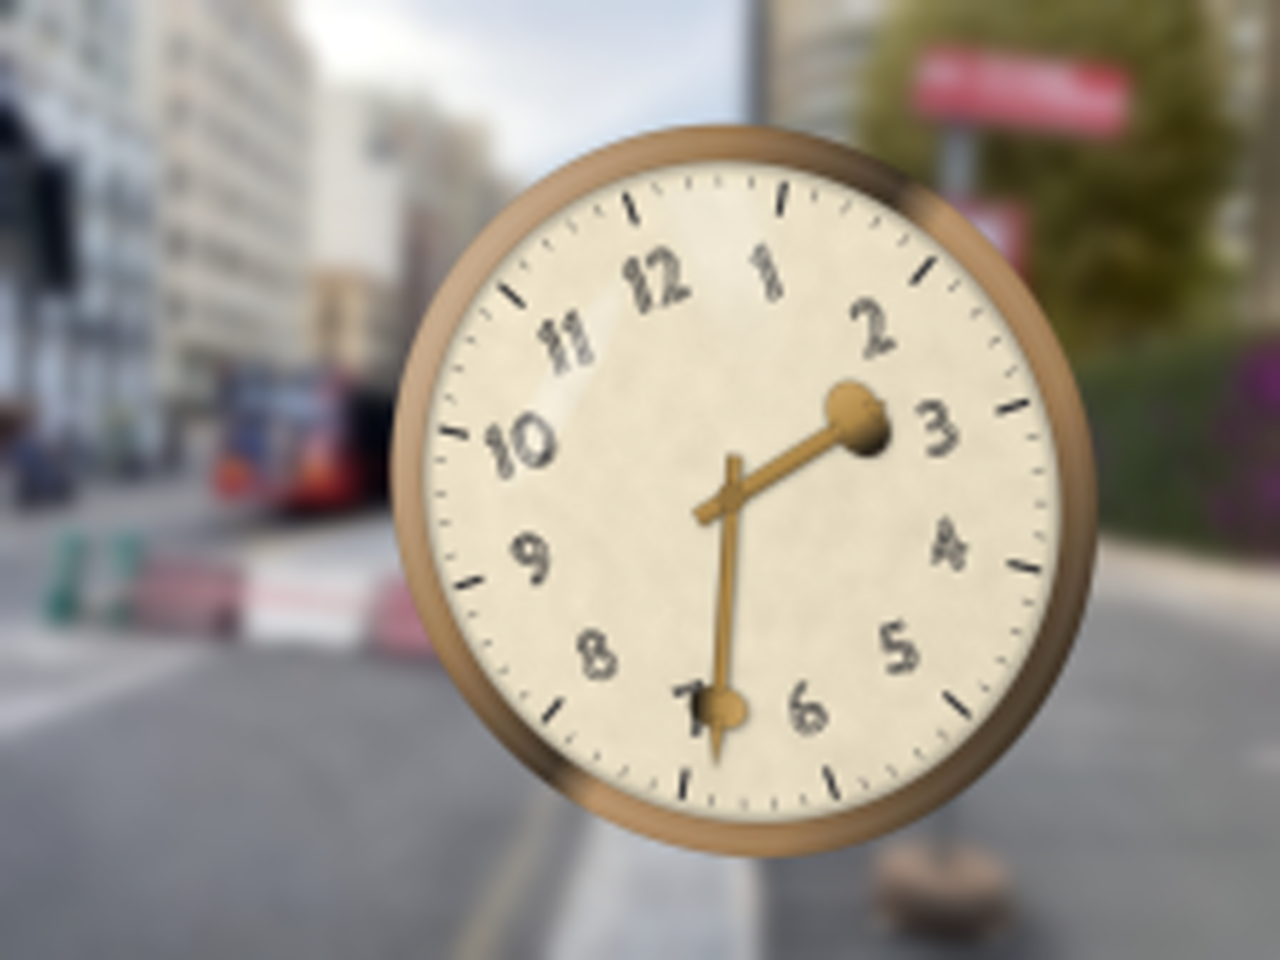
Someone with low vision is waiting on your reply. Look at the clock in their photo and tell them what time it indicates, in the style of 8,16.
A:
2,34
